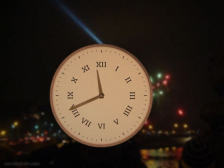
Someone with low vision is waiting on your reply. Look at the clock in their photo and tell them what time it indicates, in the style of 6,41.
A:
11,41
